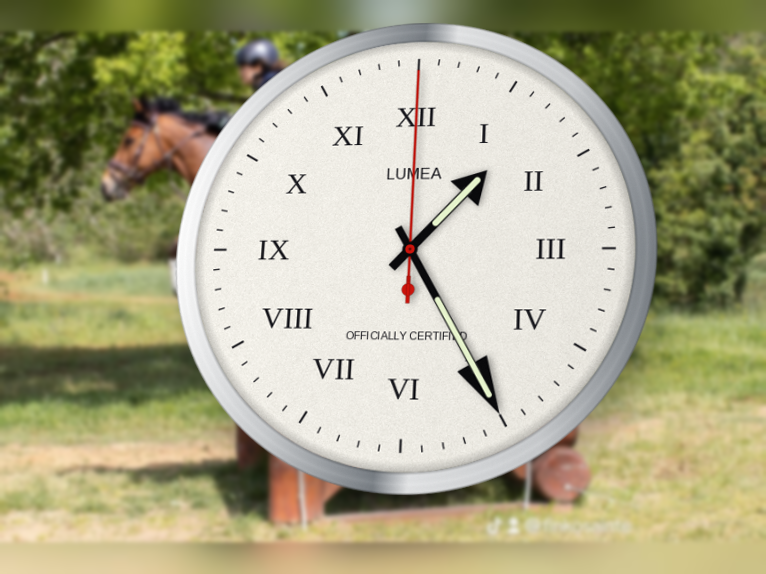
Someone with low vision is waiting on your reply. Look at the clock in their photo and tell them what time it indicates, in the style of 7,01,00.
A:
1,25,00
